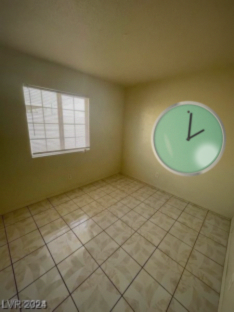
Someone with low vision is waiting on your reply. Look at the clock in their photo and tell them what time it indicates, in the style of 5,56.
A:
2,01
